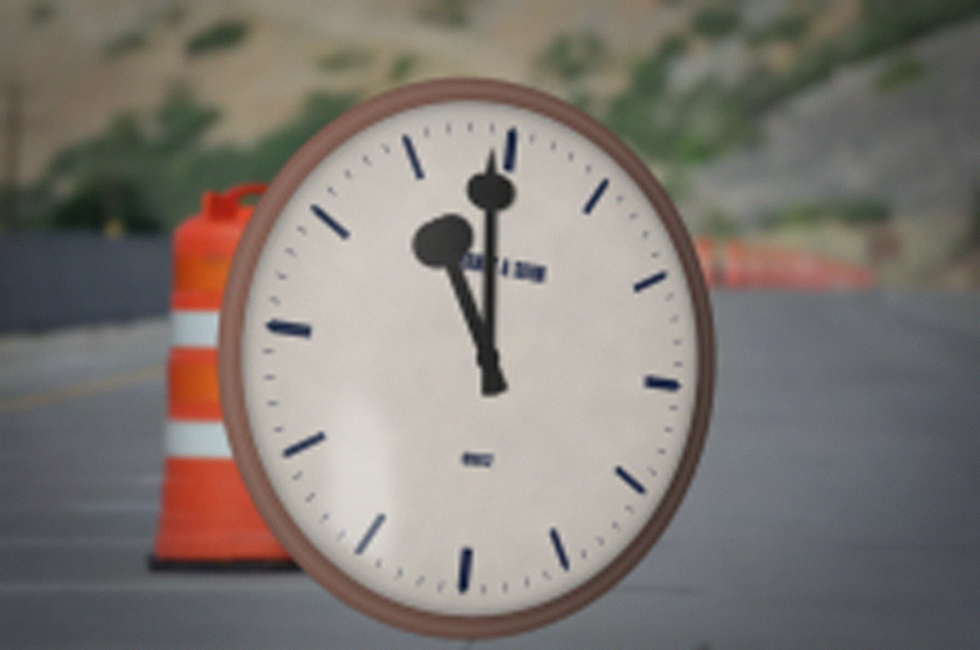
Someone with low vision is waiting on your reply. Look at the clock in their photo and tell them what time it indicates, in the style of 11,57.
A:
10,59
